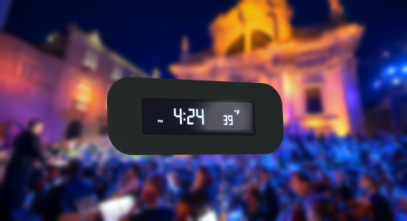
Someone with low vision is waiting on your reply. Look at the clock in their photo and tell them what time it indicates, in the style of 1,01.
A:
4,24
